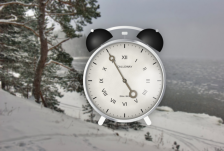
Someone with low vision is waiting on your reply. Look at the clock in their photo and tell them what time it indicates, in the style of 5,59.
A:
4,55
